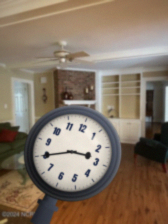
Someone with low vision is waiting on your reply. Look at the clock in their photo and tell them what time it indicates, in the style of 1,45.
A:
2,40
